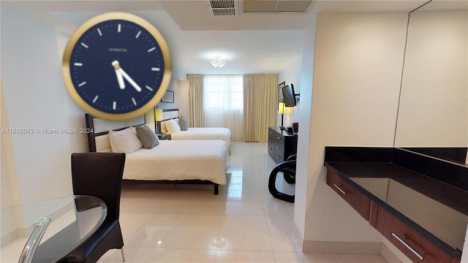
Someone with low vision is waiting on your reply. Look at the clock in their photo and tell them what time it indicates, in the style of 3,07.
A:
5,22
